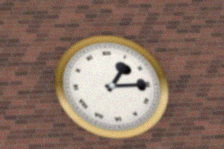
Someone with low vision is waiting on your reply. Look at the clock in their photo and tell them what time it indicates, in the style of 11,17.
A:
1,15
